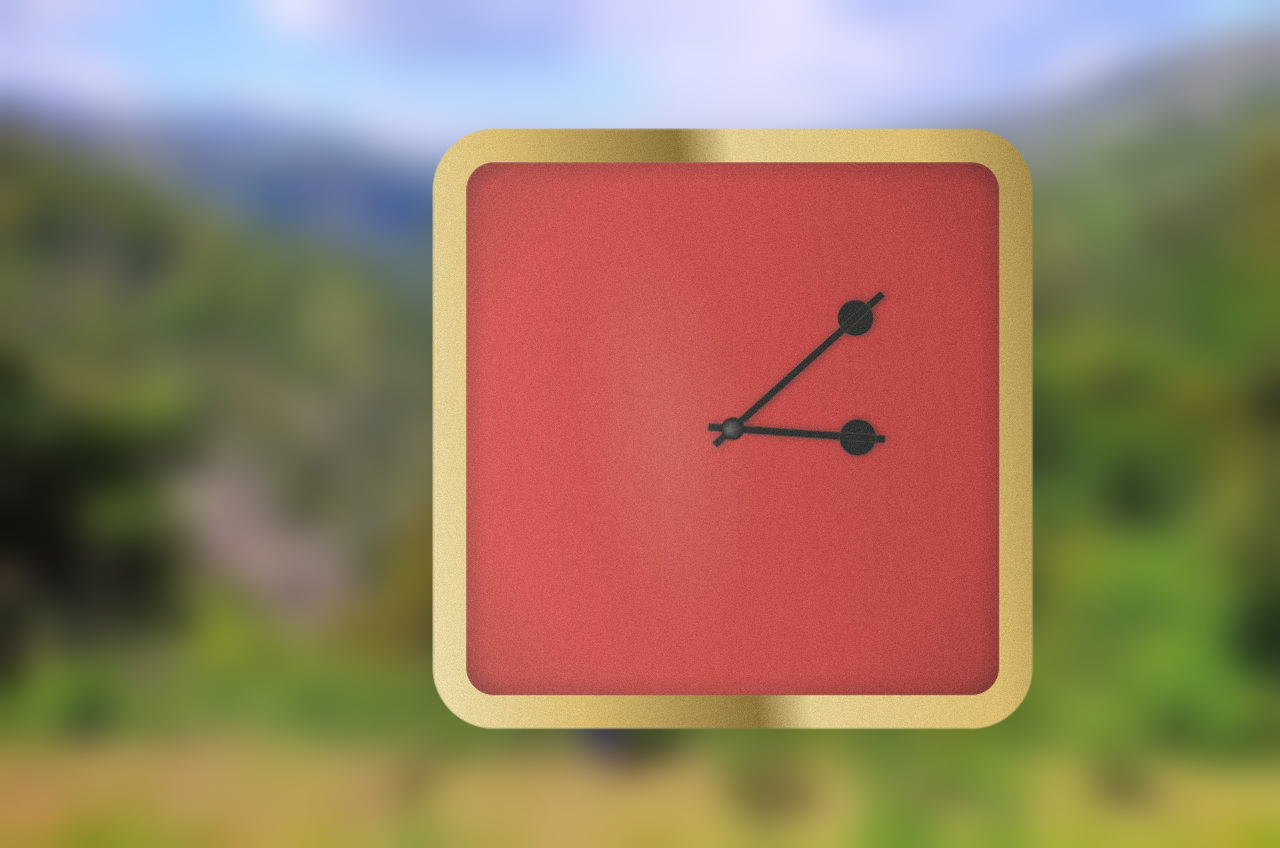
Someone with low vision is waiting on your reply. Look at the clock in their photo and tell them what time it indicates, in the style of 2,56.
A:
3,08
